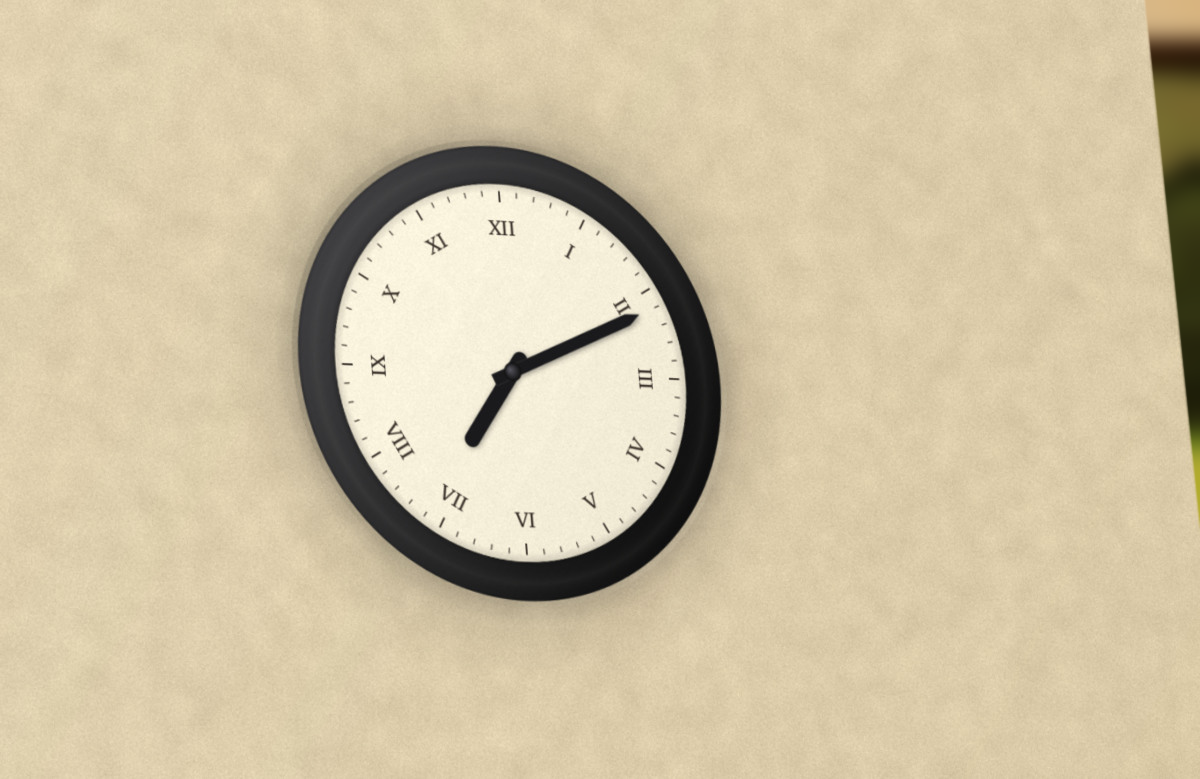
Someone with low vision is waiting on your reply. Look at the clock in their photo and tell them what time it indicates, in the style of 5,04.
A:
7,11
